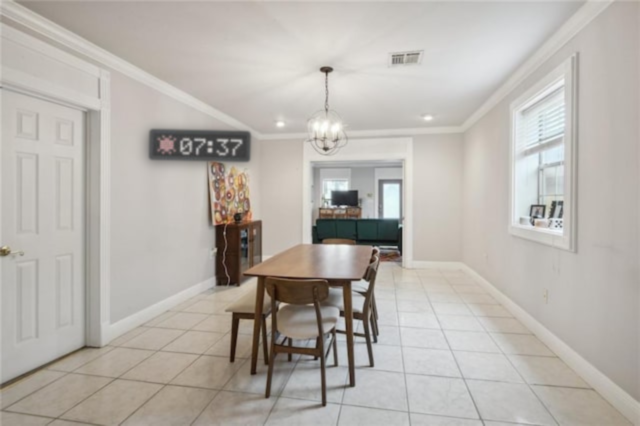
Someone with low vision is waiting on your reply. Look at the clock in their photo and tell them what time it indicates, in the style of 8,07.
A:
7,37
